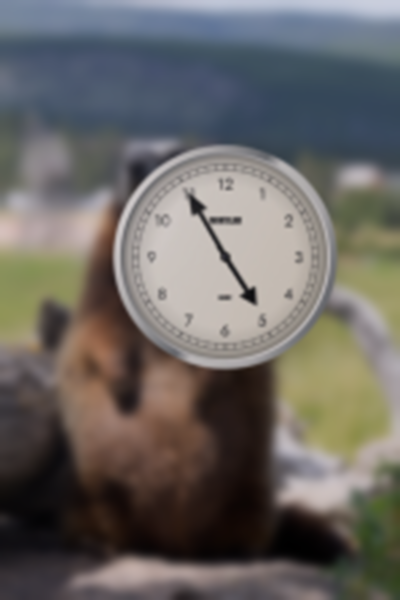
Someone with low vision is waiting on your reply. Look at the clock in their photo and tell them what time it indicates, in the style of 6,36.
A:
4,55
